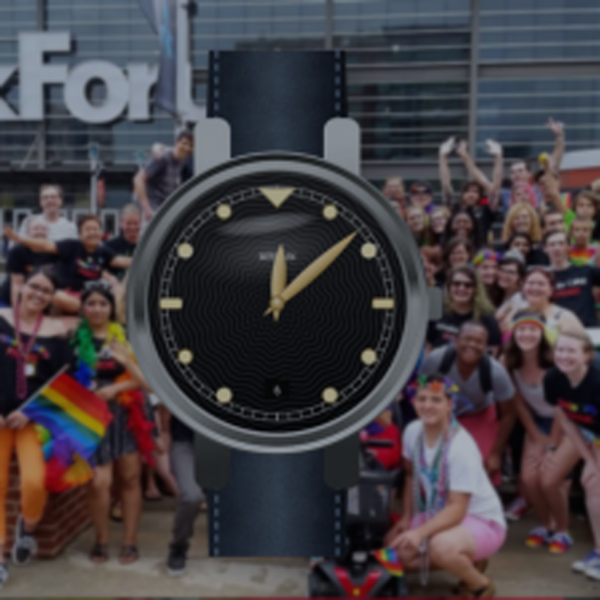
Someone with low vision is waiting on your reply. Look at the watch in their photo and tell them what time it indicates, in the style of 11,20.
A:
12,08
